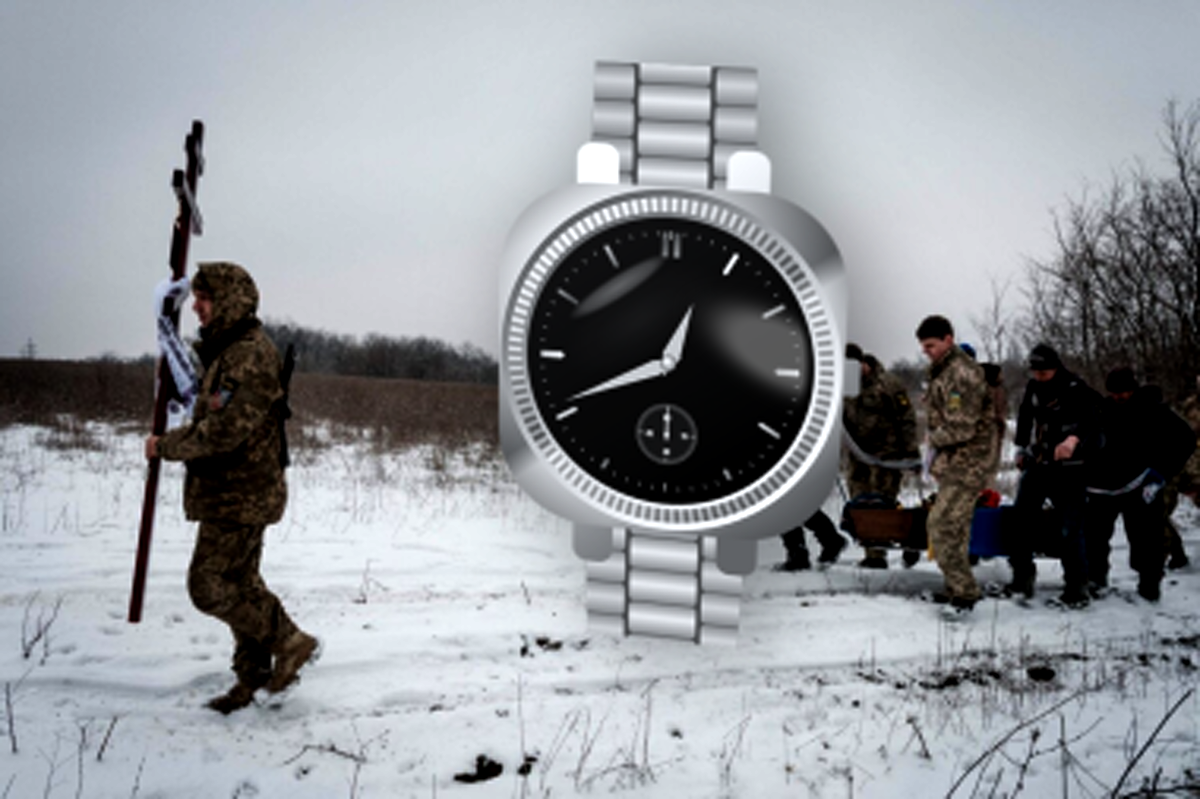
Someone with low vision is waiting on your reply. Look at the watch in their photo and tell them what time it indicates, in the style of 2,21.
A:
12,41
